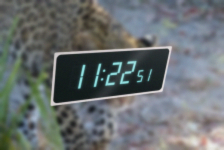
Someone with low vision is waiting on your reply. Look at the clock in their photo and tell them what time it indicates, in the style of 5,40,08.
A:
11,22,51
